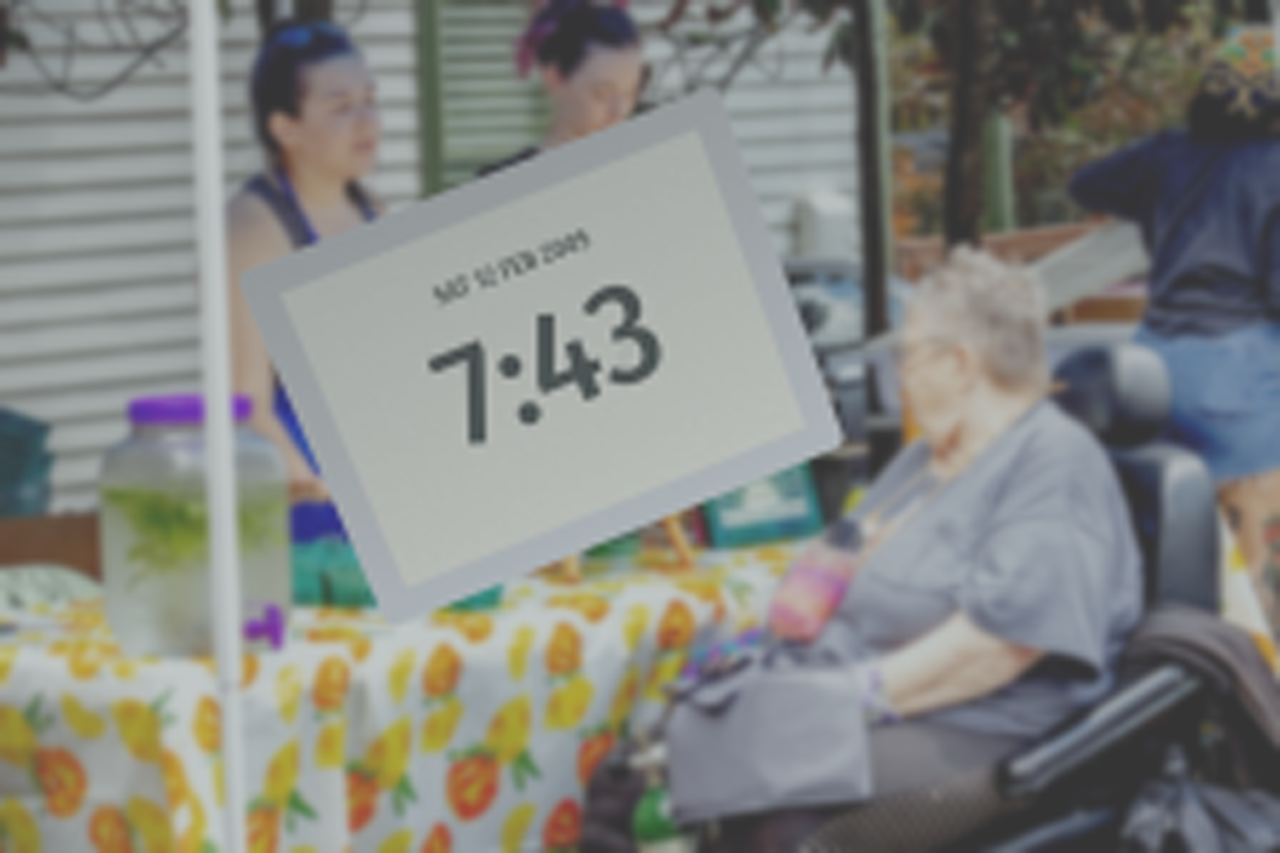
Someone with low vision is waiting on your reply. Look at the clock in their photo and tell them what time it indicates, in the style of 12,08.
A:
7,43
